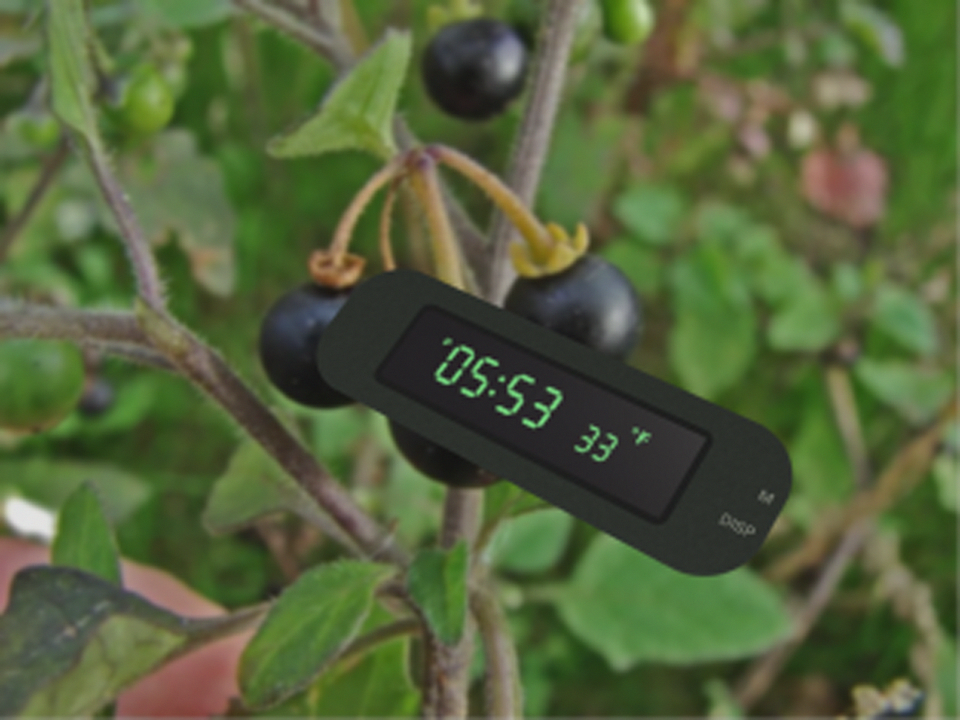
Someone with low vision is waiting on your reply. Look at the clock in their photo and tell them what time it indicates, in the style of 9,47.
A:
5,53
